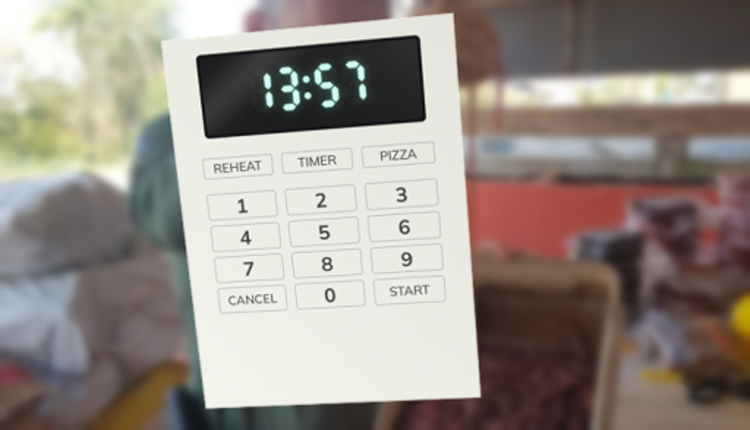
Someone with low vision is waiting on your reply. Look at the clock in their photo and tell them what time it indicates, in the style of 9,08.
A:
13,57
